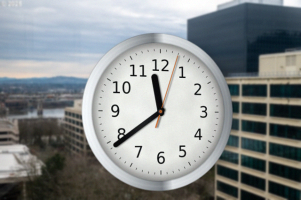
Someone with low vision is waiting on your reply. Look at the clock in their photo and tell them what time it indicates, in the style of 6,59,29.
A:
11,39,03
